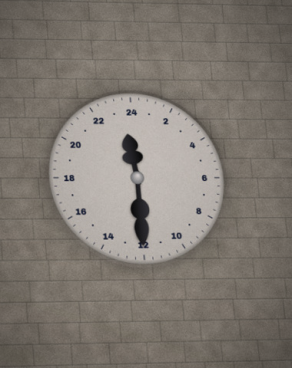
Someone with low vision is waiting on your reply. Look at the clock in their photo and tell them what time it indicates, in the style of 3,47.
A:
23,30
